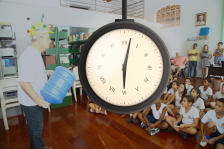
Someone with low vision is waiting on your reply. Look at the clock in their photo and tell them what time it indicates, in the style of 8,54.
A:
6,02
